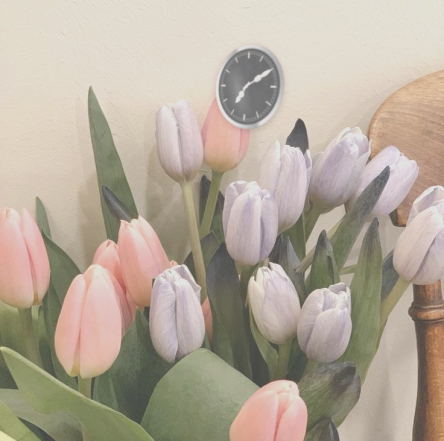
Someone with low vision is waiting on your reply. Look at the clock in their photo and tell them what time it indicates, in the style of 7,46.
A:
7,10
